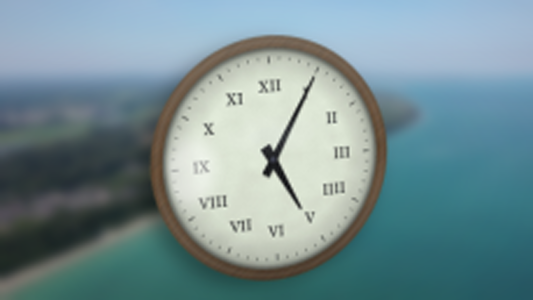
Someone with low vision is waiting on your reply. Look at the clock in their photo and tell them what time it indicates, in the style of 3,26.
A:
5,05
